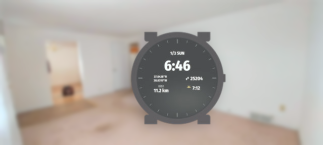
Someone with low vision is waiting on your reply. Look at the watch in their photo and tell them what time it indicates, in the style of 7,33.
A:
6,46
